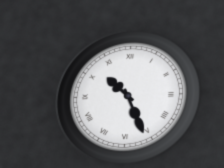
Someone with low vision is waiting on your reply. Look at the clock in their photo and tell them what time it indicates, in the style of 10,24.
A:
10,26
